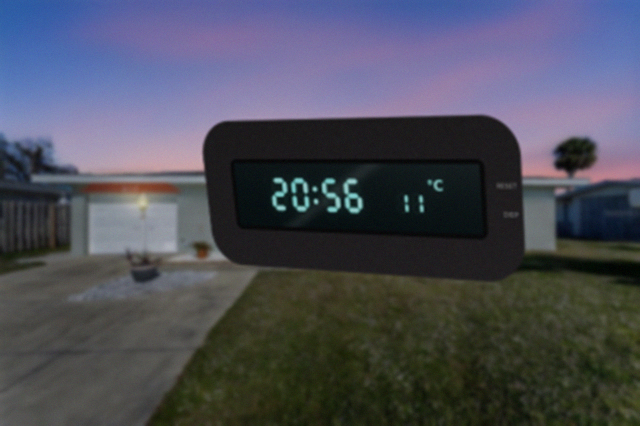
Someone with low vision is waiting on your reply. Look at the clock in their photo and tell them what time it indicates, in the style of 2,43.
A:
20,56
